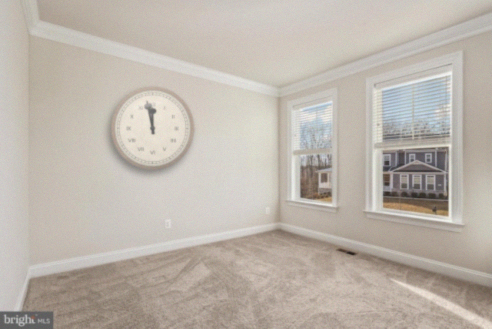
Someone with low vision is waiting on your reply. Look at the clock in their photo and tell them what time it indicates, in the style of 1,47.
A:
11,58
